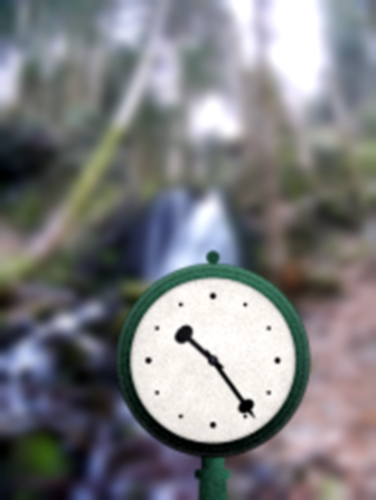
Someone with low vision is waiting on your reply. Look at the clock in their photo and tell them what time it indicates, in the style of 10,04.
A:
10,24
